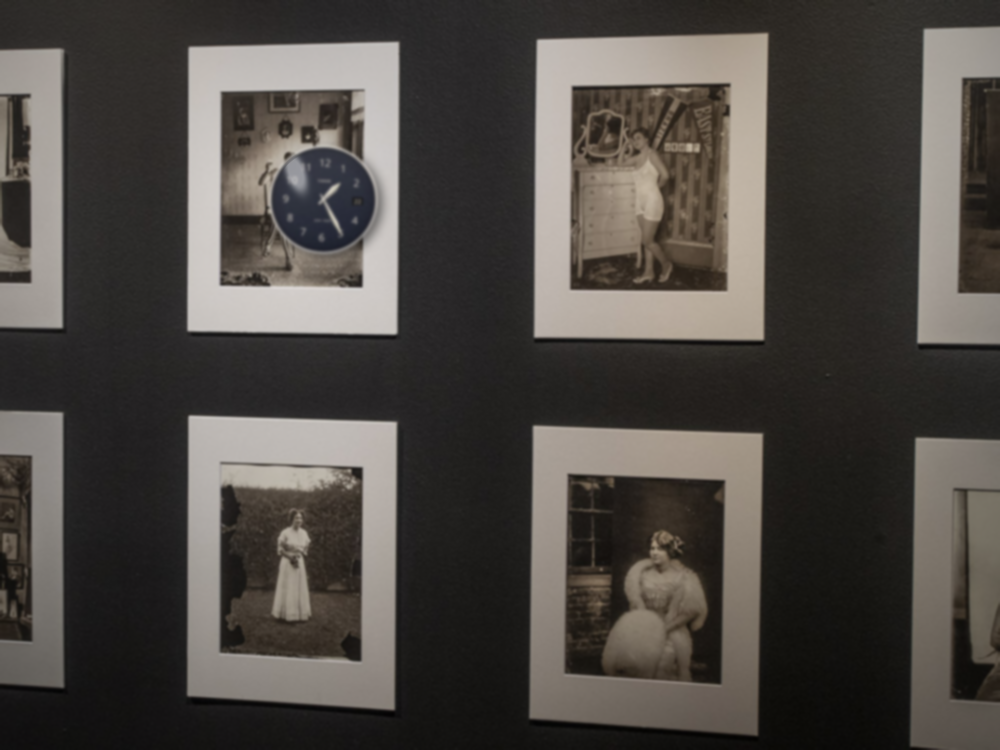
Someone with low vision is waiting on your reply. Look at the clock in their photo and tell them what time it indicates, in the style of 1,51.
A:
1,25
